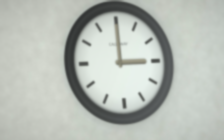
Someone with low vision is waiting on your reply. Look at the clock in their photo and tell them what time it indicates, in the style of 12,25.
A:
3,00
